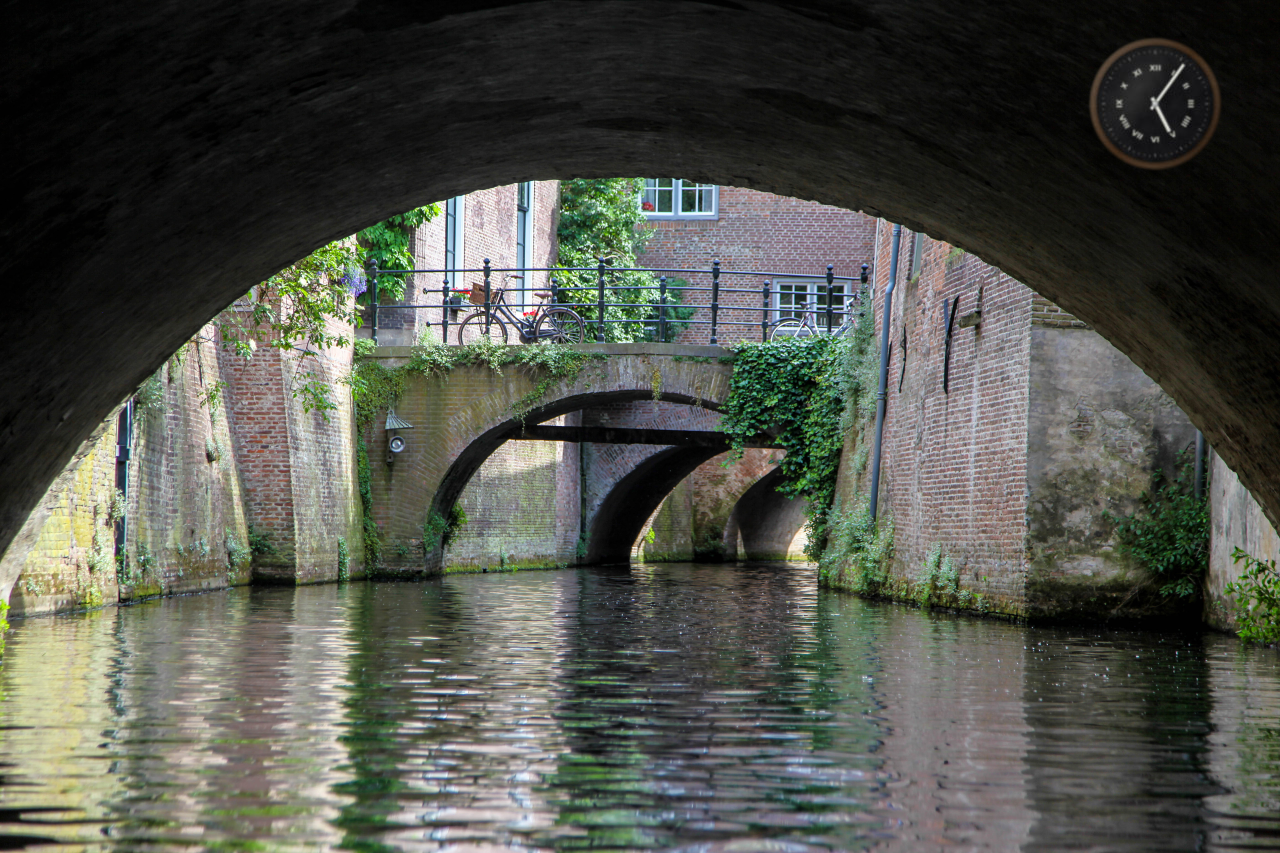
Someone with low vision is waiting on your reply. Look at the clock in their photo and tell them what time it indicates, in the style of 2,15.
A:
5,06
